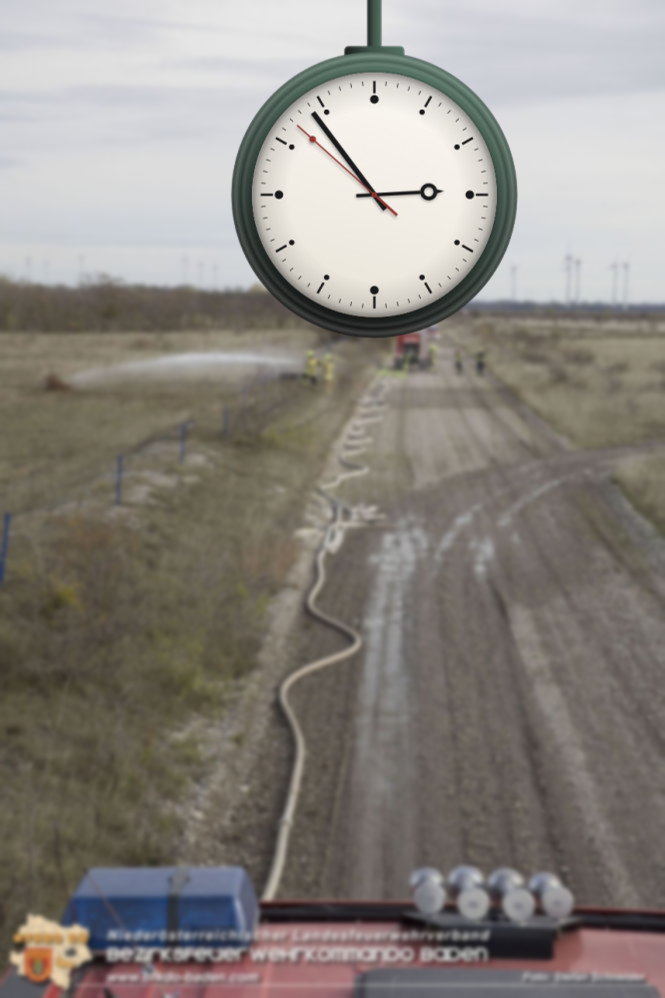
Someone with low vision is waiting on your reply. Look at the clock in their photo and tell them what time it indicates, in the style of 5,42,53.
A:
2,53,52
